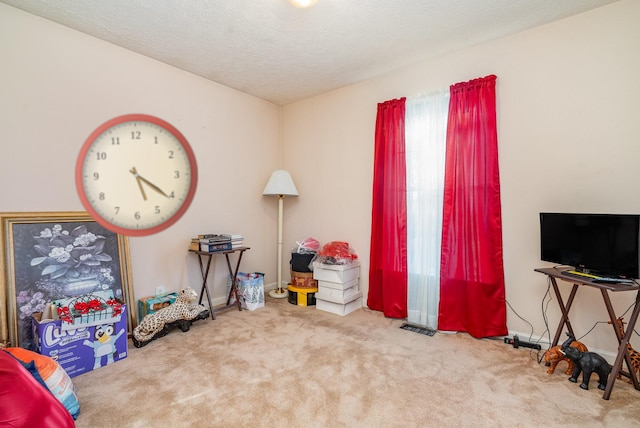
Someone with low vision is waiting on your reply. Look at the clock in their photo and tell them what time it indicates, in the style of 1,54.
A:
5,21
